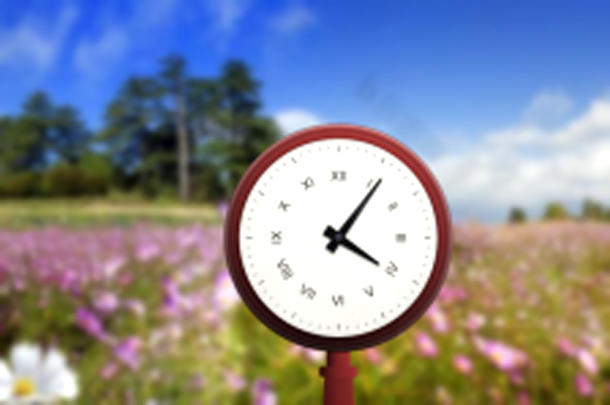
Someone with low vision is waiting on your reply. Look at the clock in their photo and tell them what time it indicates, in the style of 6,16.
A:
4,06
